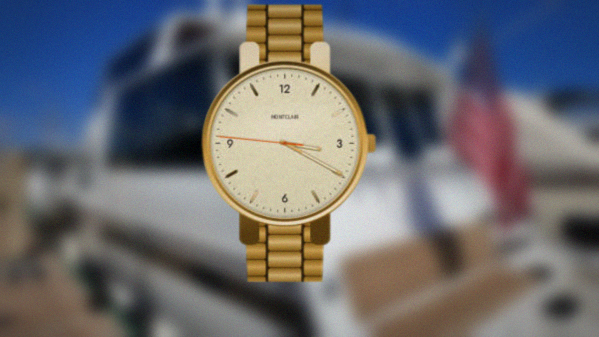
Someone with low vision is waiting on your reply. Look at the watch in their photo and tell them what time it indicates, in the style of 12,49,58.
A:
3,19,46
